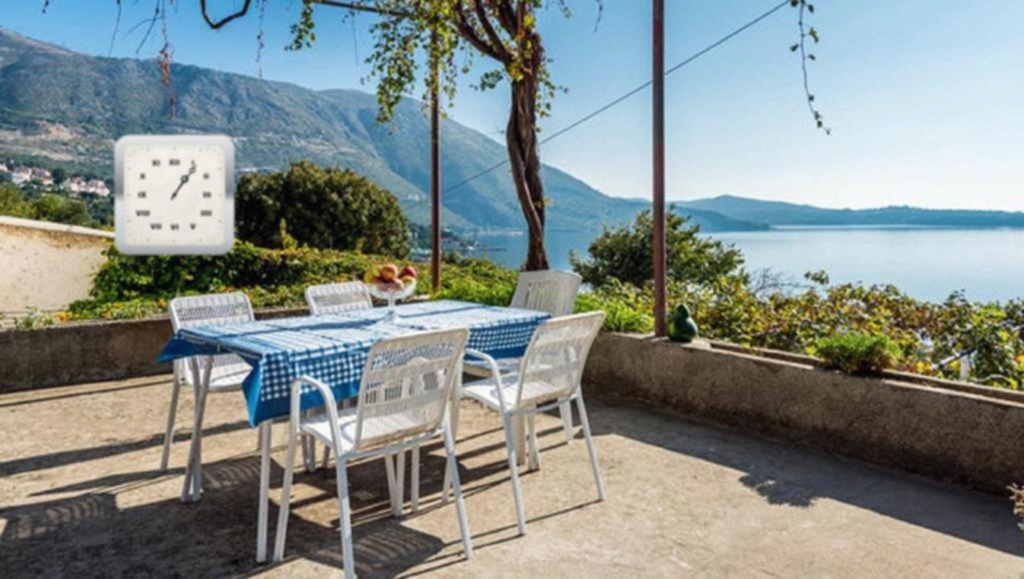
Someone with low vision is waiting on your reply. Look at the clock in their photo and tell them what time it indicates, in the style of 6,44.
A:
1,06
